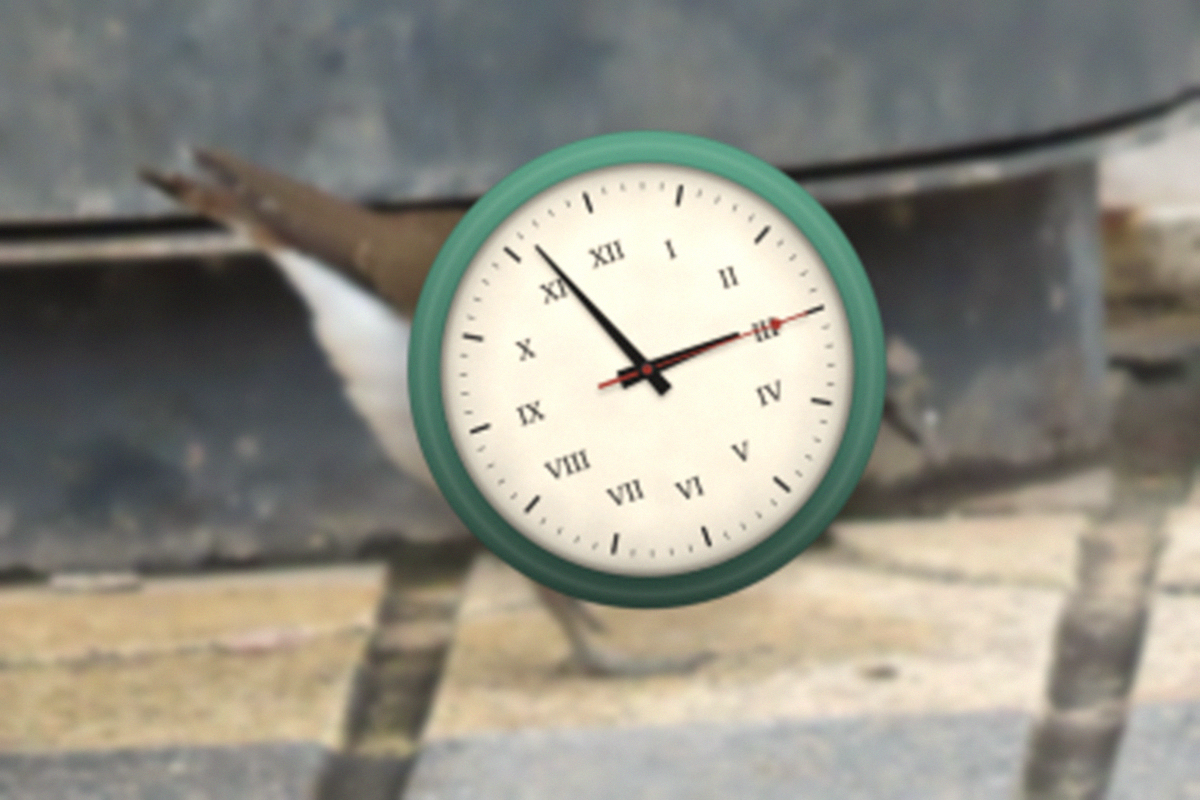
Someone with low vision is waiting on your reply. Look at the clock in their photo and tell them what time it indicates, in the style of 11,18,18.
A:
2,56,15
